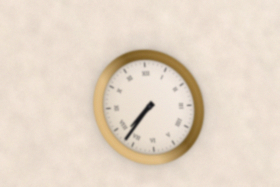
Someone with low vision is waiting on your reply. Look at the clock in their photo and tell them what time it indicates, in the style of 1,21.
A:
7,37
